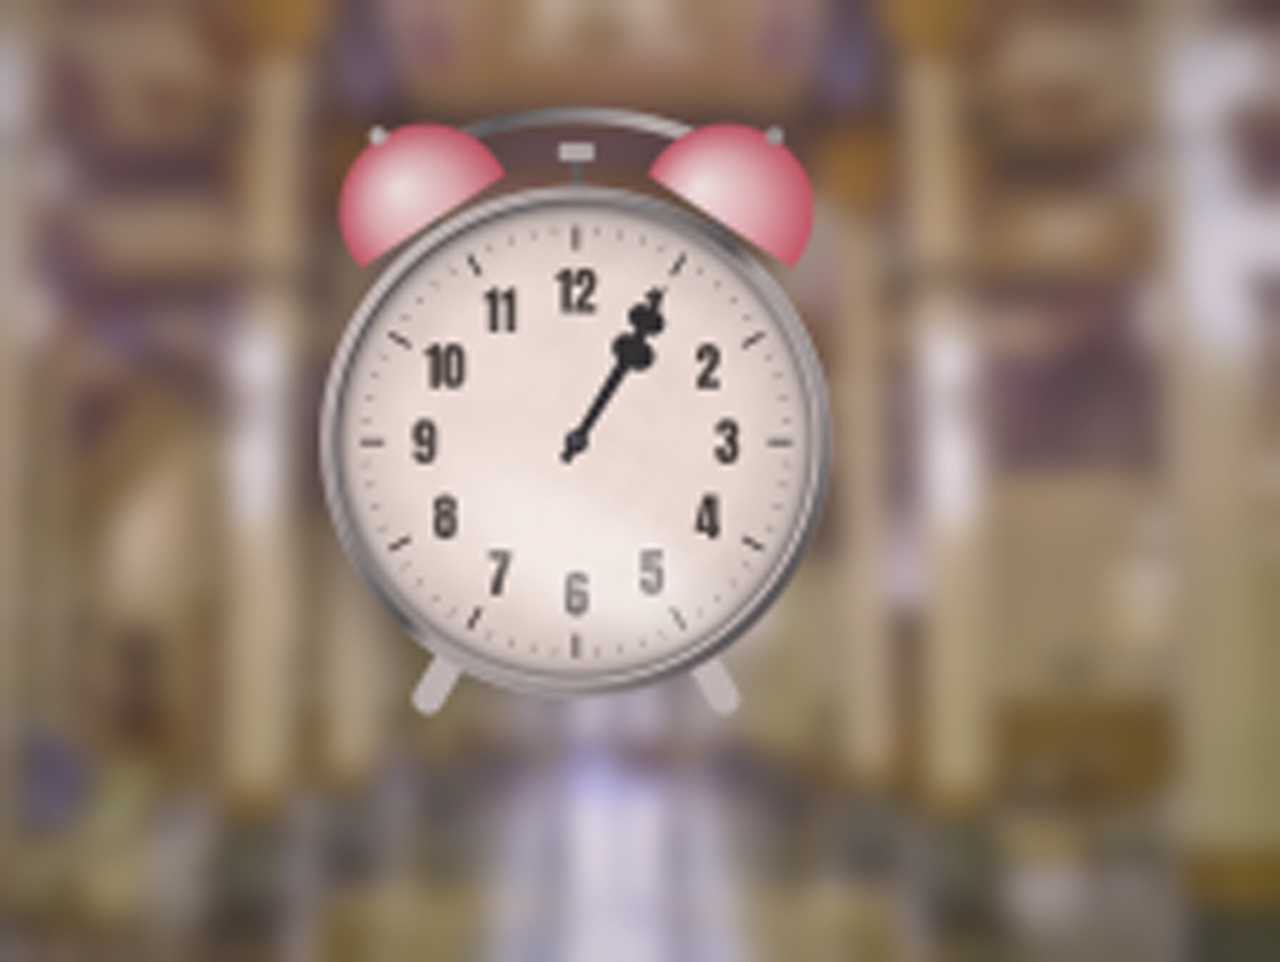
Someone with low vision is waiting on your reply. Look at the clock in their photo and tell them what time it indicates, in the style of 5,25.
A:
1,05
